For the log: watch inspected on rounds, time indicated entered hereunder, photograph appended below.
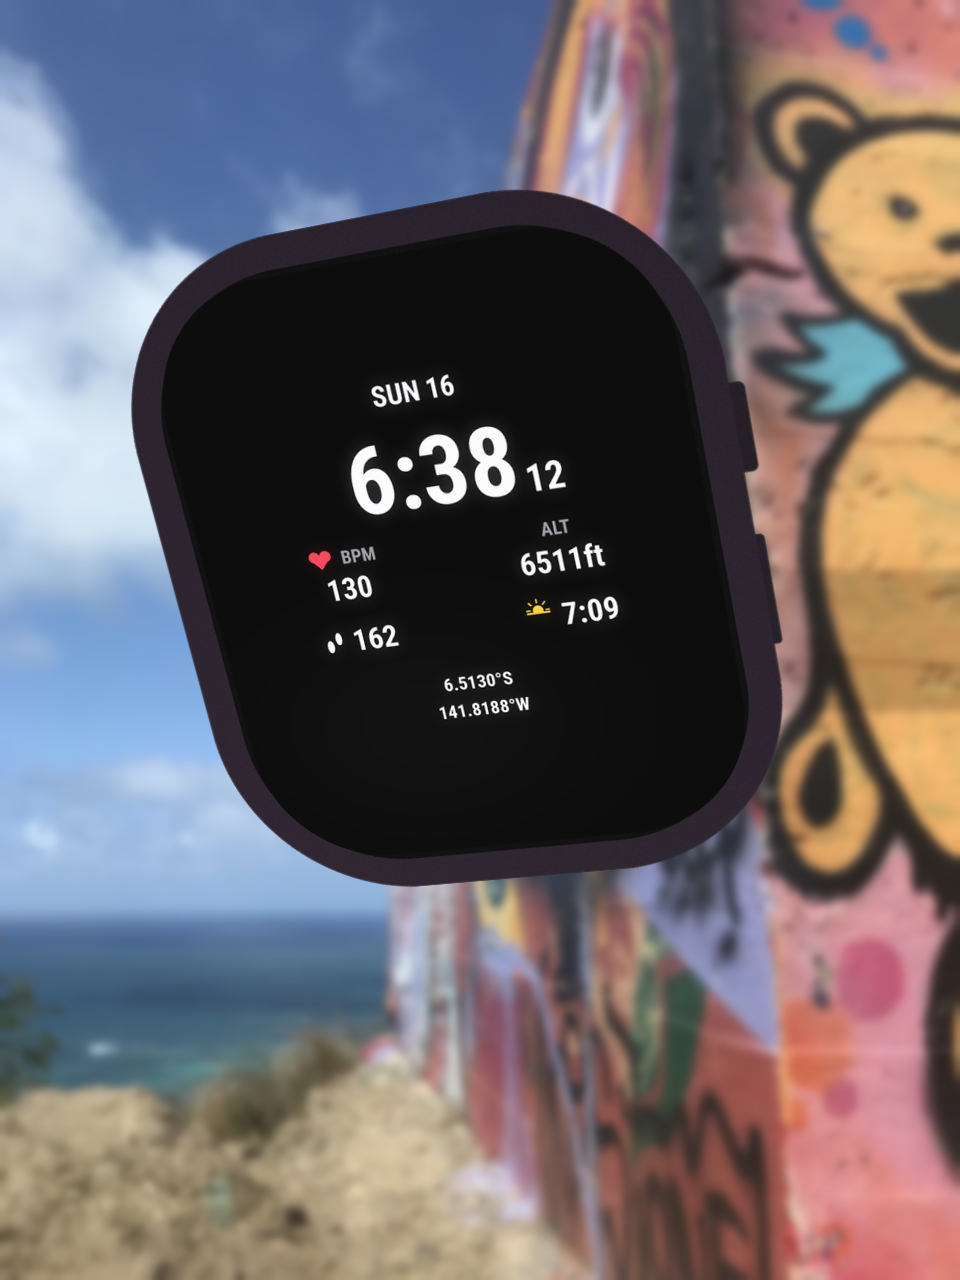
6:38:12
